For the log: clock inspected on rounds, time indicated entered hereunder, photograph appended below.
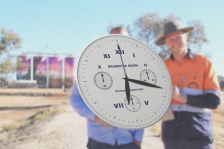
6:18
